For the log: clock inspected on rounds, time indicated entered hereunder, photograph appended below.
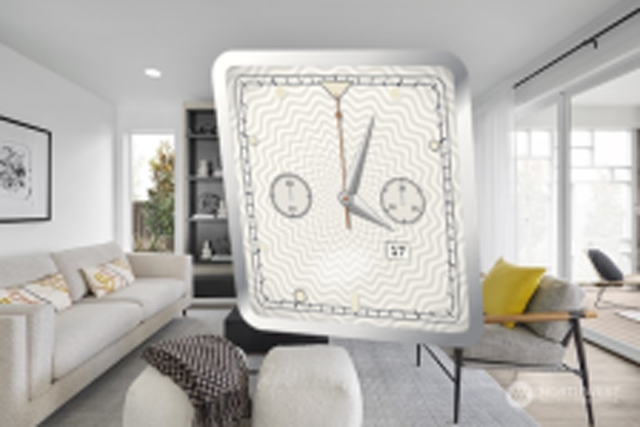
4:04
